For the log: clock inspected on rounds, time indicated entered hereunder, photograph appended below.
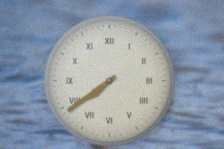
7:39
